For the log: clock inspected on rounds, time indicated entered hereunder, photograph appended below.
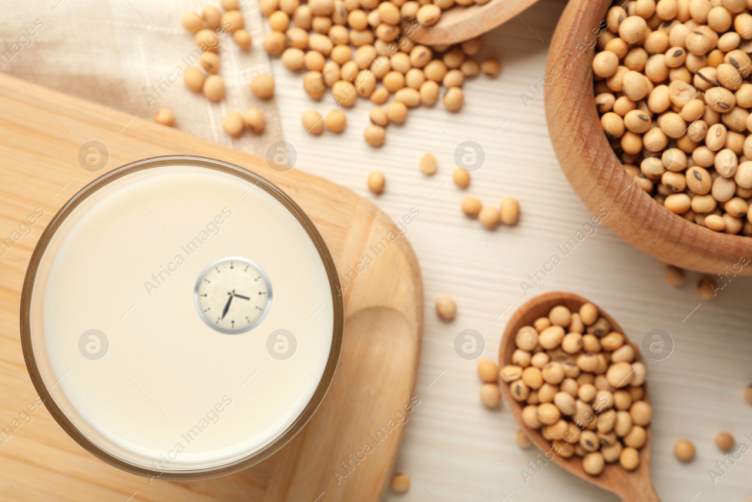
3:34
